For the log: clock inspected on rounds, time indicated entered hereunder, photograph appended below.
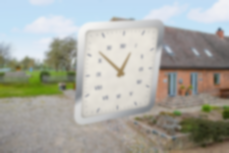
12:52
